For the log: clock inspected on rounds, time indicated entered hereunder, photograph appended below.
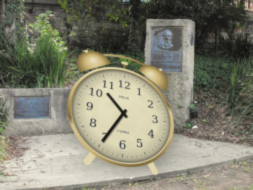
10:35
